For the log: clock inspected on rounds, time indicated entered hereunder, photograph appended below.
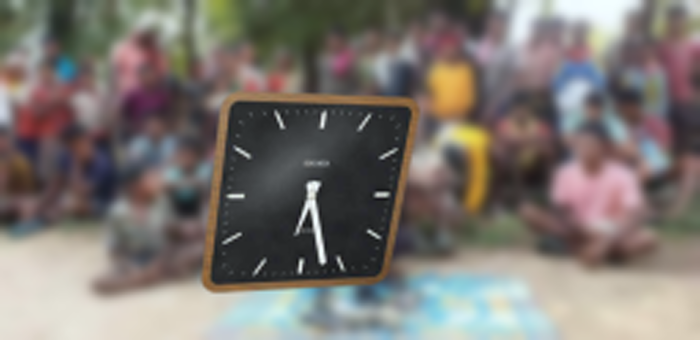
6:27
